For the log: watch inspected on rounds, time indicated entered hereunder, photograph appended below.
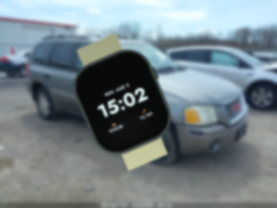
15:02
